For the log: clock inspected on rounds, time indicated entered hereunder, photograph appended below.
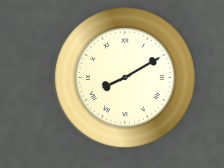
8:10
